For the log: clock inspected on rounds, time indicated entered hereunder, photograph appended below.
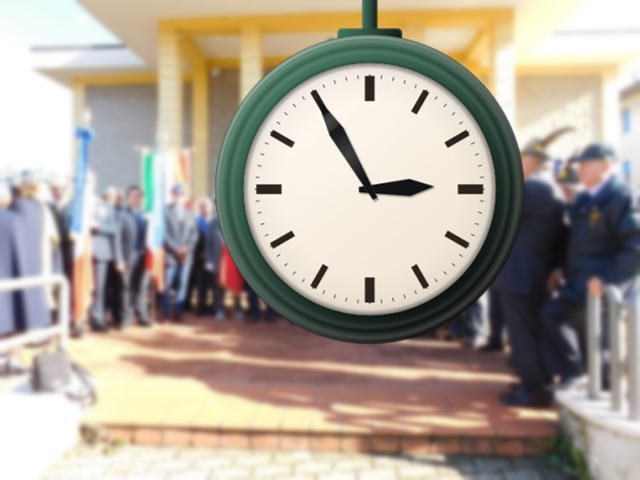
2:55
